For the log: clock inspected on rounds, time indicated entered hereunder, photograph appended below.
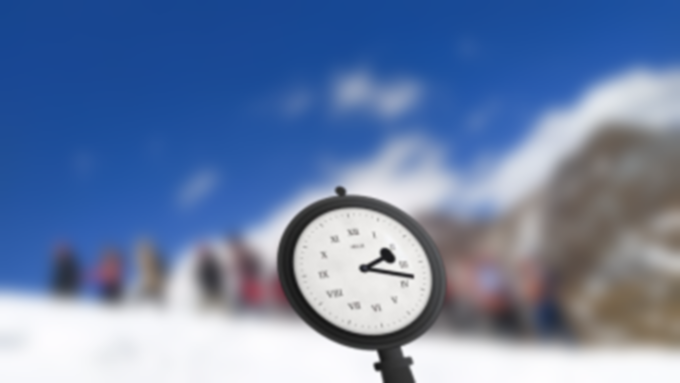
2:18
